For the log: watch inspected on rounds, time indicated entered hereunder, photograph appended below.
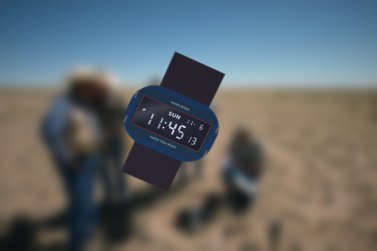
11:45:13
